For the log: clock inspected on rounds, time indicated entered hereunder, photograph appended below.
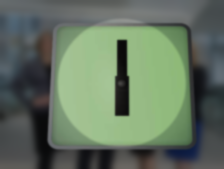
6:00
